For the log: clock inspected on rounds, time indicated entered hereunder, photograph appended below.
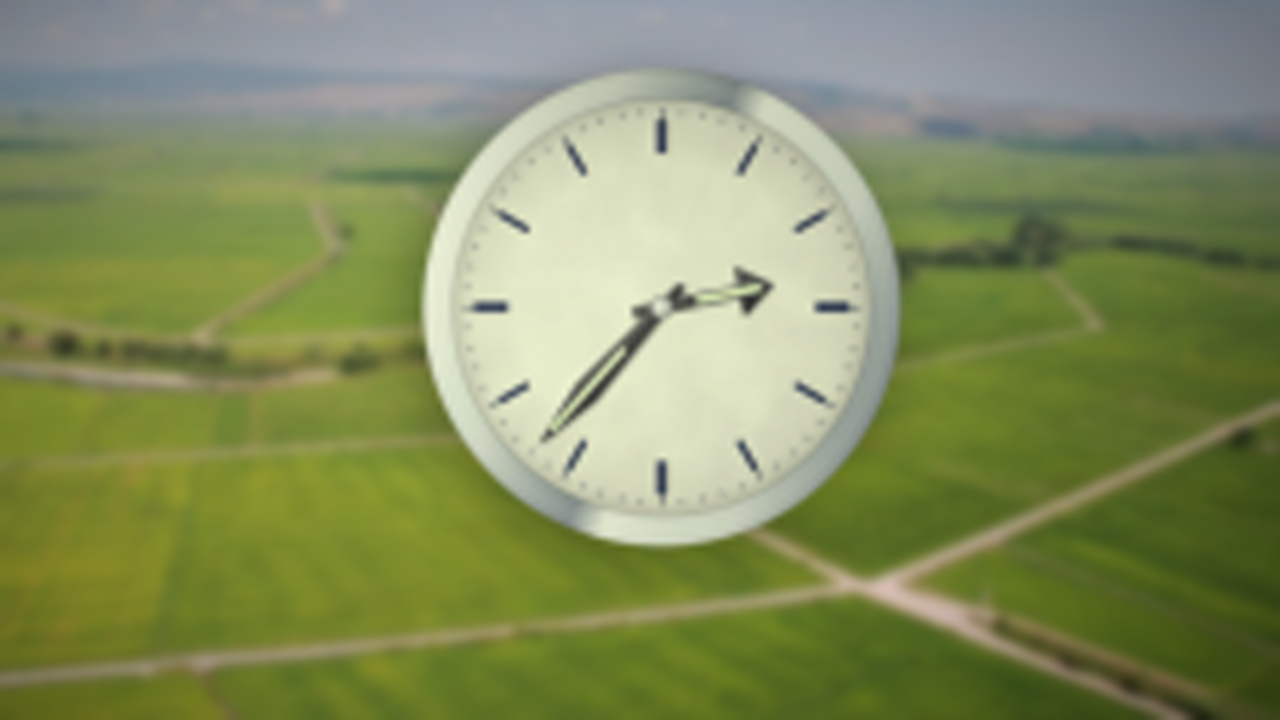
2:37
